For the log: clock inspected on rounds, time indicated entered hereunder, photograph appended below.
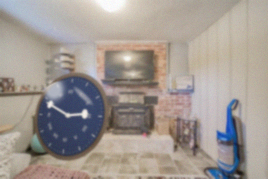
2:49
